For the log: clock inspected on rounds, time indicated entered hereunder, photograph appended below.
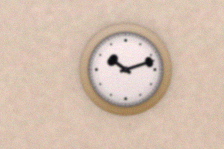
10:12
